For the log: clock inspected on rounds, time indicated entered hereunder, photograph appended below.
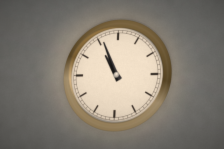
10:56
